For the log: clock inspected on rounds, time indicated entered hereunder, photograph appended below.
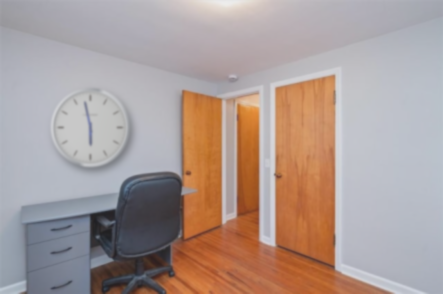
5:58
